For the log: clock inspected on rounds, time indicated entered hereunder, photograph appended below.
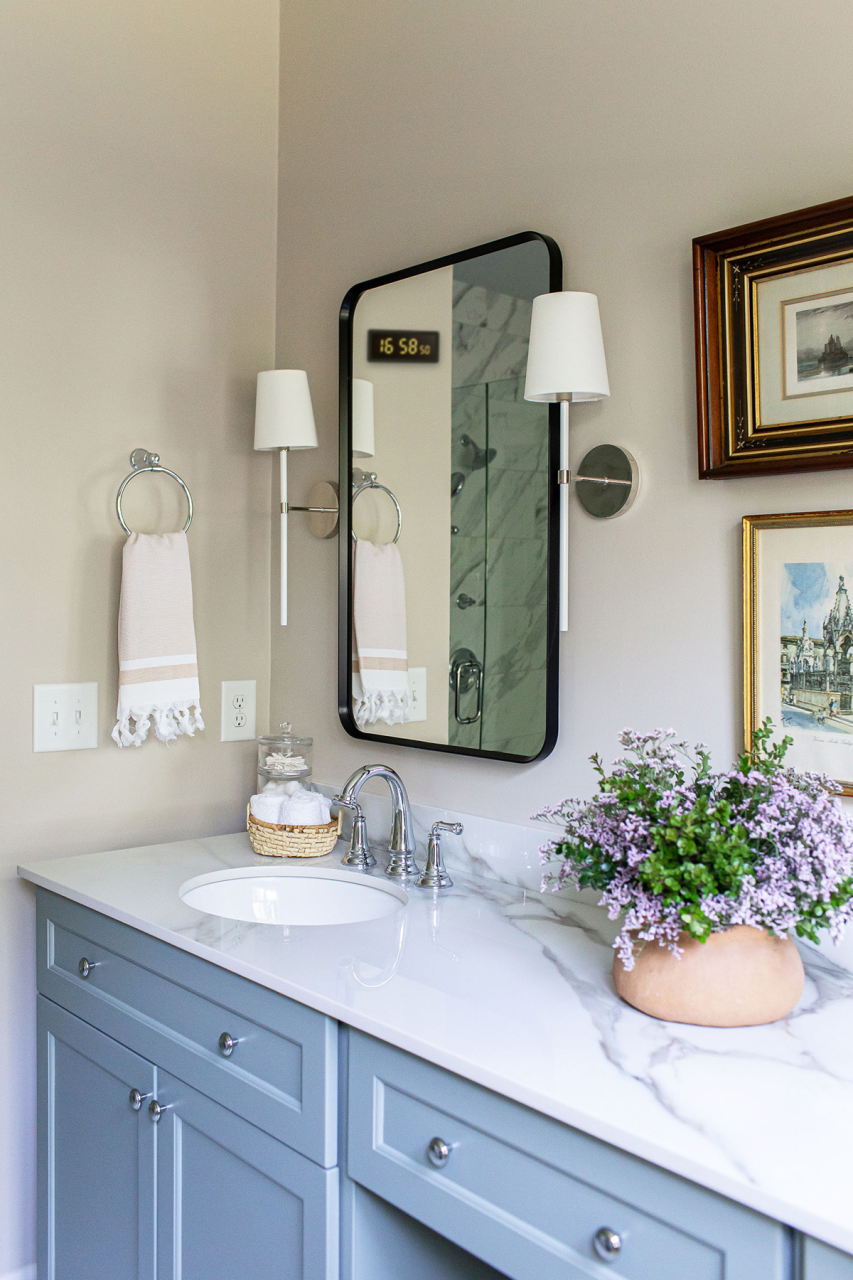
16:58
